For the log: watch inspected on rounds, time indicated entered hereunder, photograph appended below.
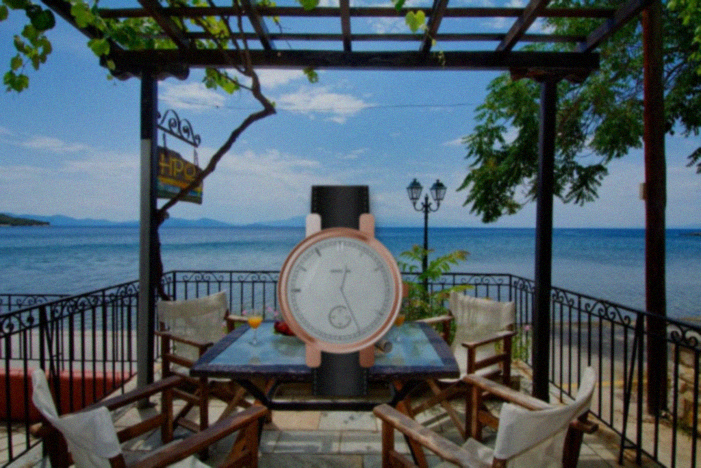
12:26
